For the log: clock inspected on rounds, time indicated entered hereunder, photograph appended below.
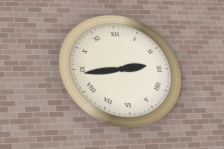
2:44
